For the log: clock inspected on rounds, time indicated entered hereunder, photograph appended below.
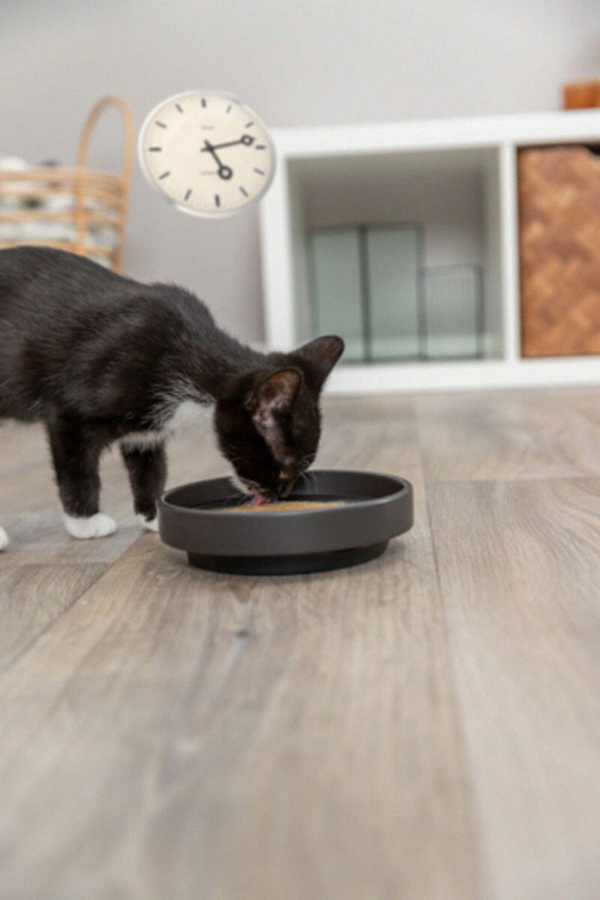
5:13
